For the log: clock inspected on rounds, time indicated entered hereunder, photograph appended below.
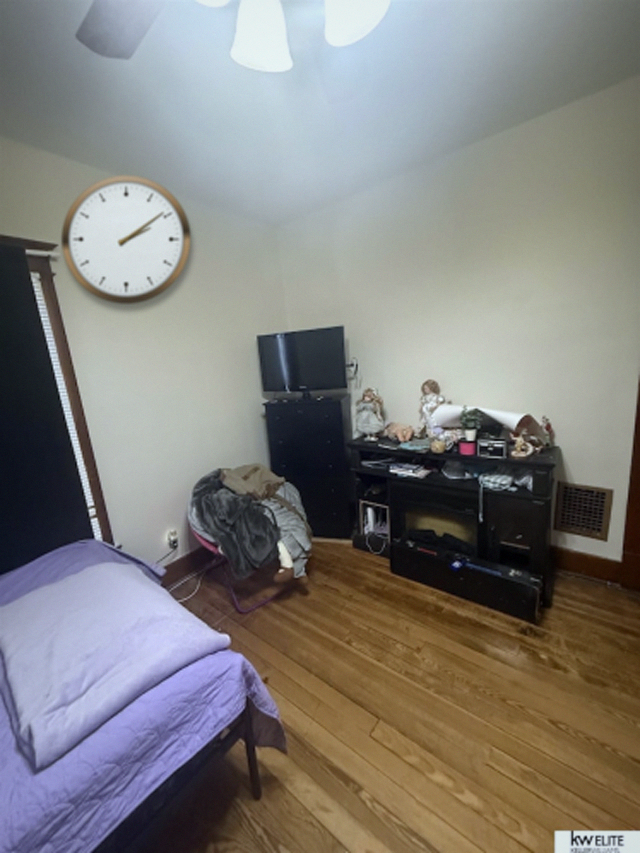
2:09
